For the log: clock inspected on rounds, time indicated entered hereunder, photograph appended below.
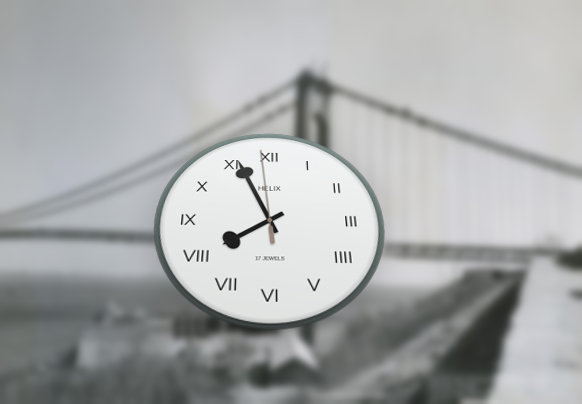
7:55:59
